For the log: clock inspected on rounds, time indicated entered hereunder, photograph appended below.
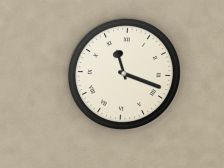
11:18
